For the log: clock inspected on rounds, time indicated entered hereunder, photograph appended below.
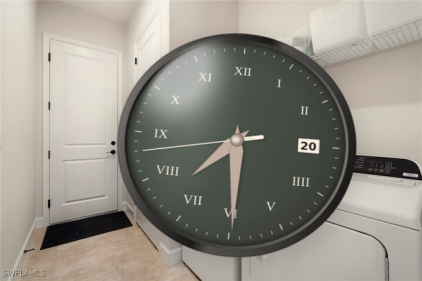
7:29:43
